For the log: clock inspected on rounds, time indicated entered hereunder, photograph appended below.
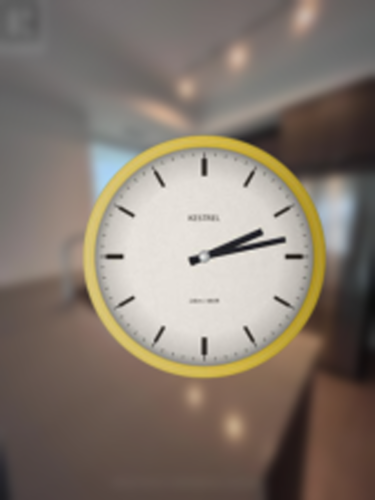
2:13
